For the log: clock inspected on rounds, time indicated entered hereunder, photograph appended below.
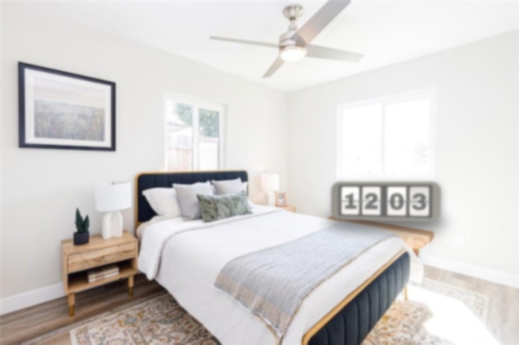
12:03
